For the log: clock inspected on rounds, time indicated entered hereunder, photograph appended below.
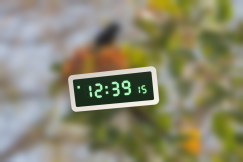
12:39:15
